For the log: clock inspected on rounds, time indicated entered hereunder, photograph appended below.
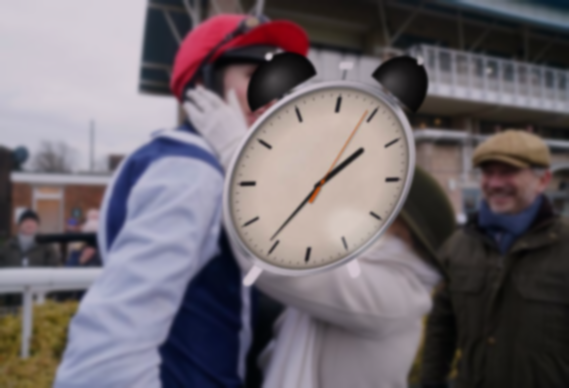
1:36:04
